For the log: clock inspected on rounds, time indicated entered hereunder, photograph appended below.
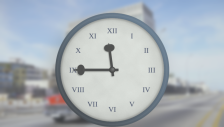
11:45
